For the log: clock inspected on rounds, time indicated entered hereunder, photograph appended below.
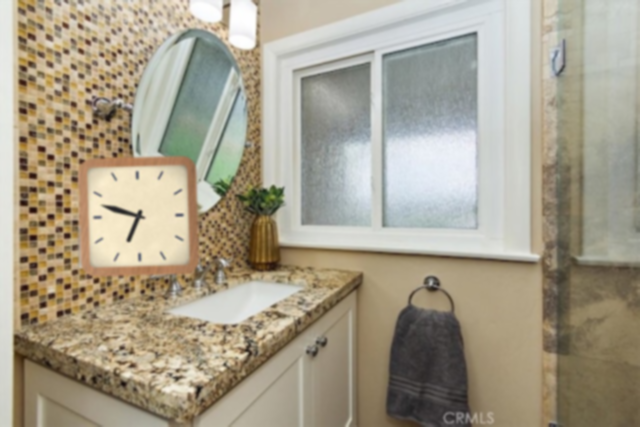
6:48
